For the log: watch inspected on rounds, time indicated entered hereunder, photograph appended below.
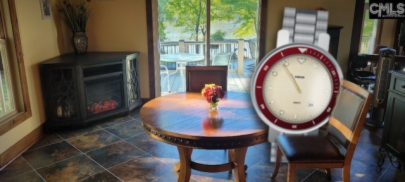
10:54
